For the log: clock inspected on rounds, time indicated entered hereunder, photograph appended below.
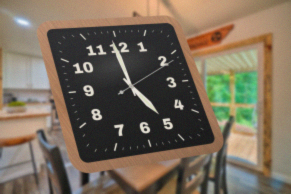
4:59:11
